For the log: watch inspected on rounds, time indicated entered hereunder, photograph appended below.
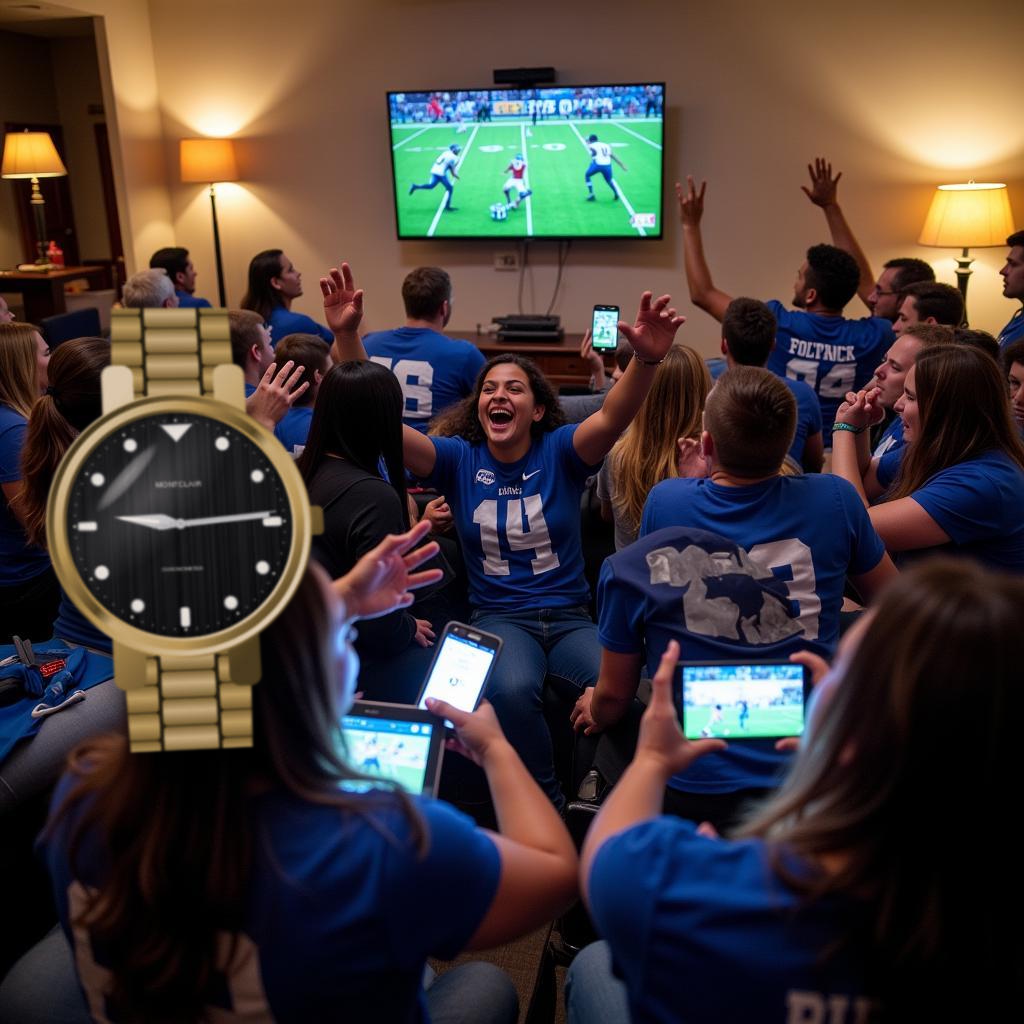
9:14:14
